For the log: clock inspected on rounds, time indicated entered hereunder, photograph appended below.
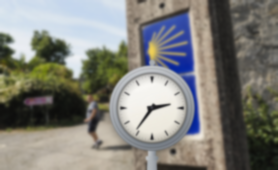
2:36
